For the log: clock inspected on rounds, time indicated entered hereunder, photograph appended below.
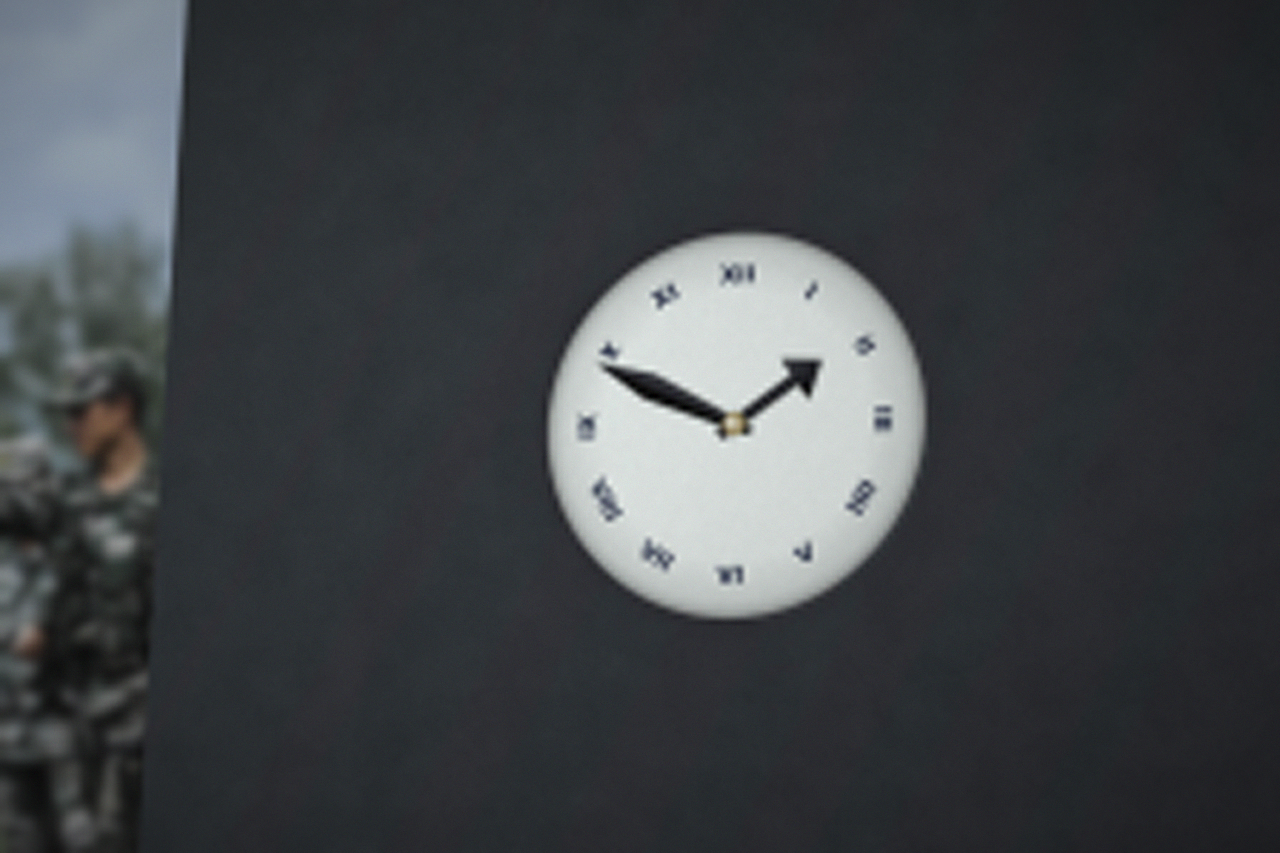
1:49
